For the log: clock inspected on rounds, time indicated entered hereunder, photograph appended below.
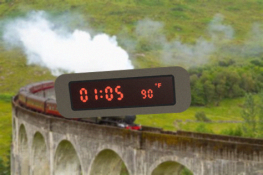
1:05
